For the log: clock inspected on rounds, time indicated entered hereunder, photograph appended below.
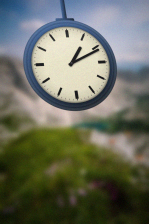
1:11
